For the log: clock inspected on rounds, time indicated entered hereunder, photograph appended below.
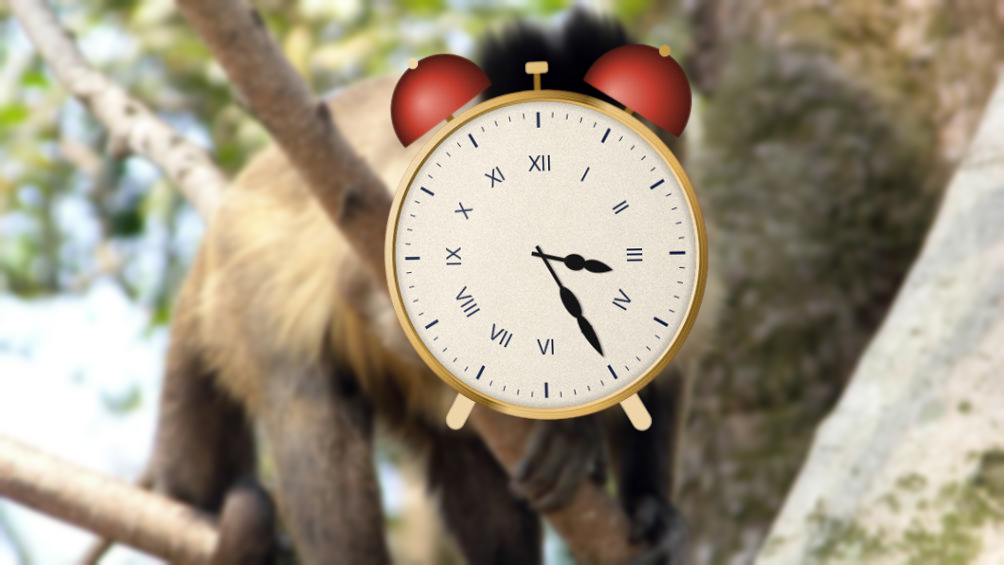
3:25
